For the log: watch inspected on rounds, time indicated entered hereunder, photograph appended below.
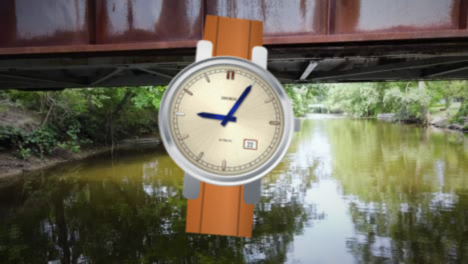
9:05
